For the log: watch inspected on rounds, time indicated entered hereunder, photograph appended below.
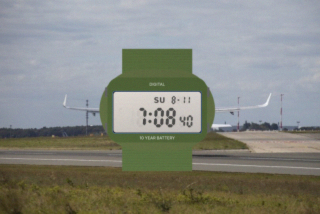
7:08:40
